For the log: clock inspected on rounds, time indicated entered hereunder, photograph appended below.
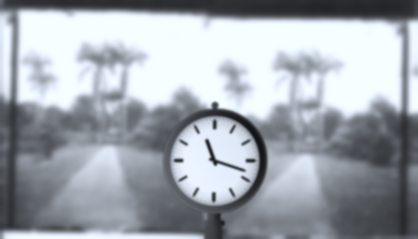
11:18
